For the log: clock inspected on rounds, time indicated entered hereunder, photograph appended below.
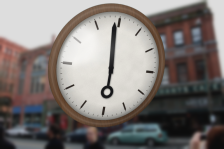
5:59
